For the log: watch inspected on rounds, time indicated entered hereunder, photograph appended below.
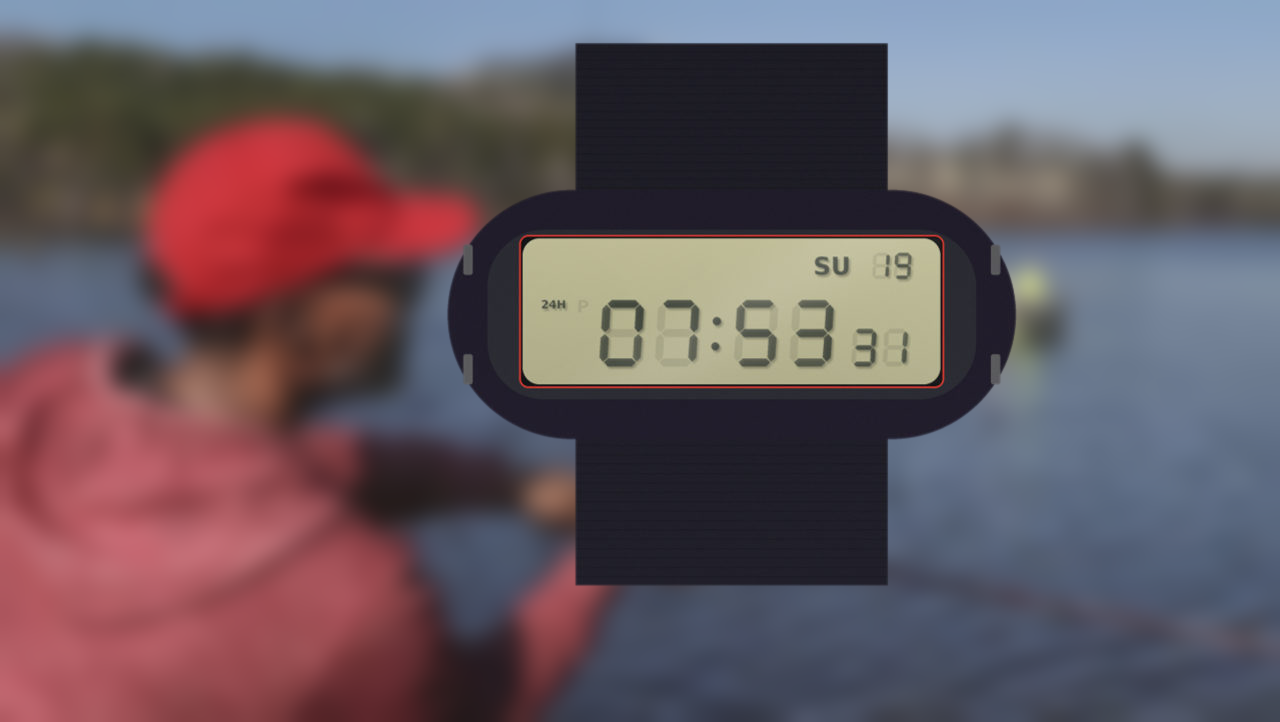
7:53:31
